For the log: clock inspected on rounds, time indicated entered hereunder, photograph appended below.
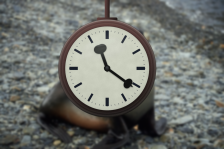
11:21
